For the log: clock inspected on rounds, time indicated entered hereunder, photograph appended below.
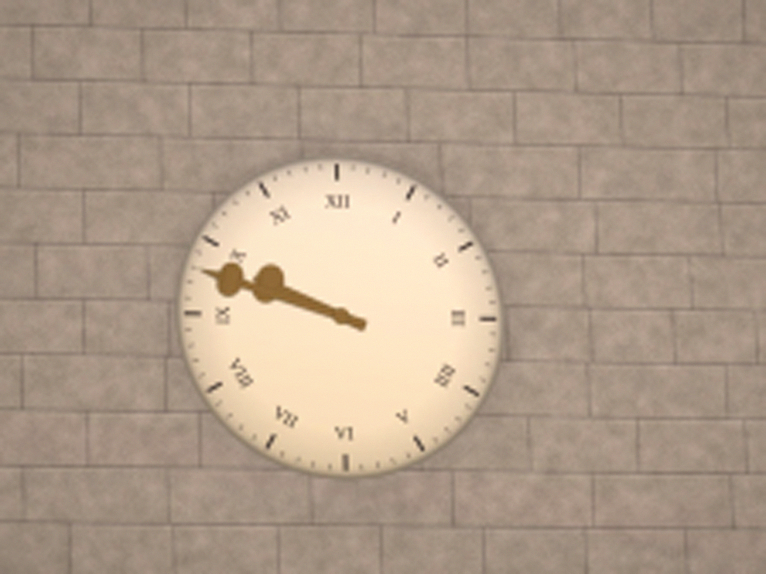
9:48
